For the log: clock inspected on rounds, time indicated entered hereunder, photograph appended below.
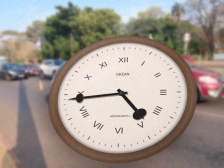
4:44
